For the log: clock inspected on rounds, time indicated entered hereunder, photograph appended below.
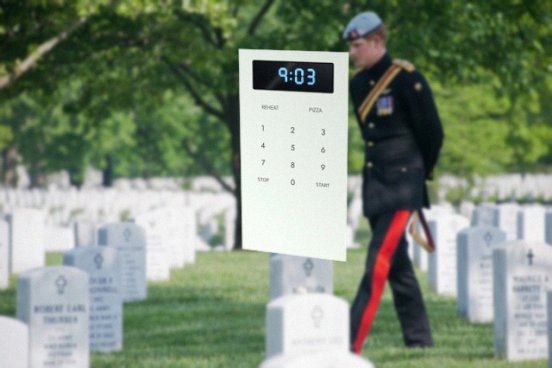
9:03
